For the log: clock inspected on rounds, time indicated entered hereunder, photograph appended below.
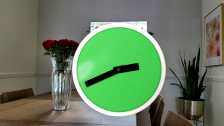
2:41
